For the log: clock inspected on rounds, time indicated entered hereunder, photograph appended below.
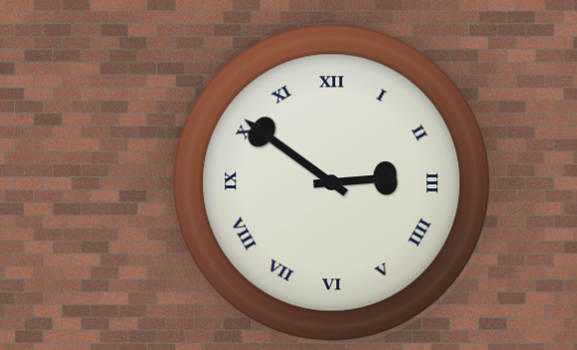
2:51
